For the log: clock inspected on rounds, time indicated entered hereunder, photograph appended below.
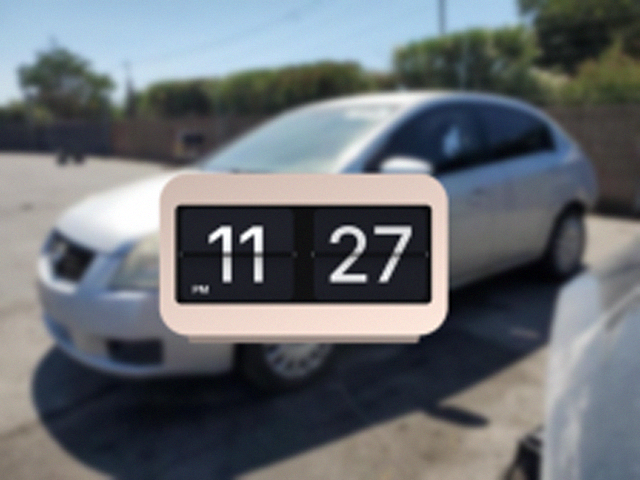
11:27
